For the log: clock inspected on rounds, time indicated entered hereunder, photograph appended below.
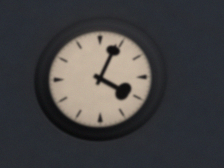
4:04
